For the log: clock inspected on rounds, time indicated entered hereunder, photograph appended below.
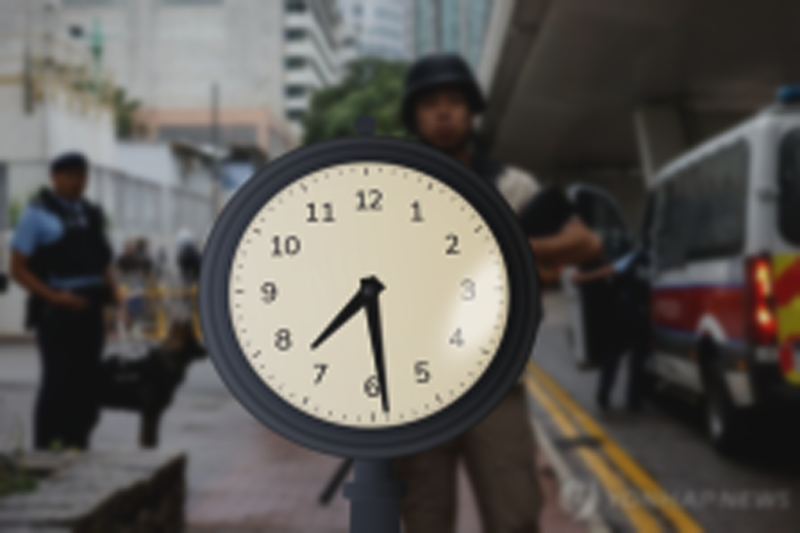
7:29
